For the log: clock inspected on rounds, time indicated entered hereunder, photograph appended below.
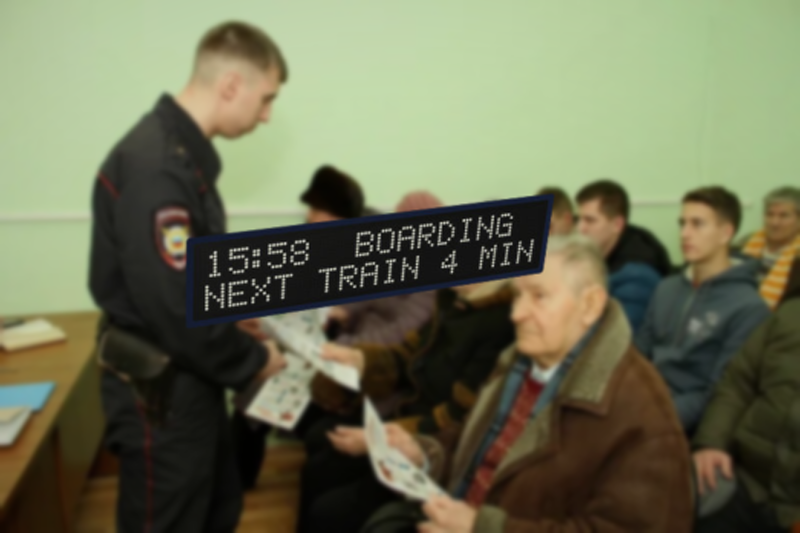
15:58
